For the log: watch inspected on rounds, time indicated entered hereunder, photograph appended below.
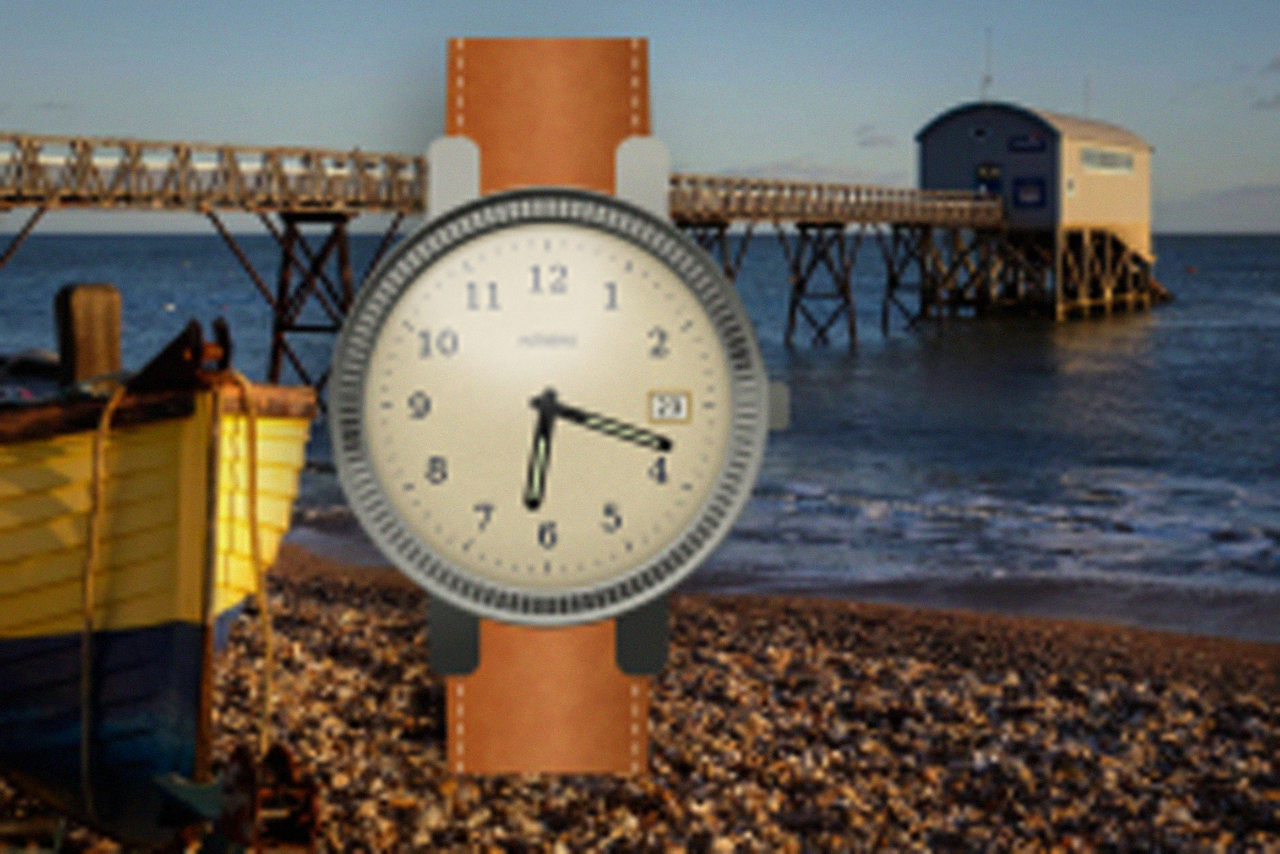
6:18
